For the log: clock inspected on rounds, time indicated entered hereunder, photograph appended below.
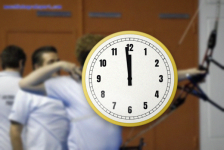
11:59
